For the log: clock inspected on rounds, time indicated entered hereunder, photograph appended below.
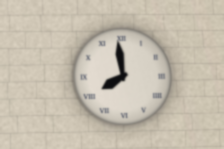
7:59
